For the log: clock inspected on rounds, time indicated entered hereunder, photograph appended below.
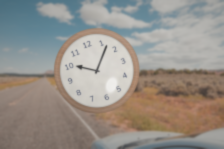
10:07
